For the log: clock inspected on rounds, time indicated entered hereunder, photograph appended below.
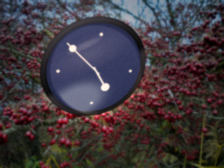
4:52
